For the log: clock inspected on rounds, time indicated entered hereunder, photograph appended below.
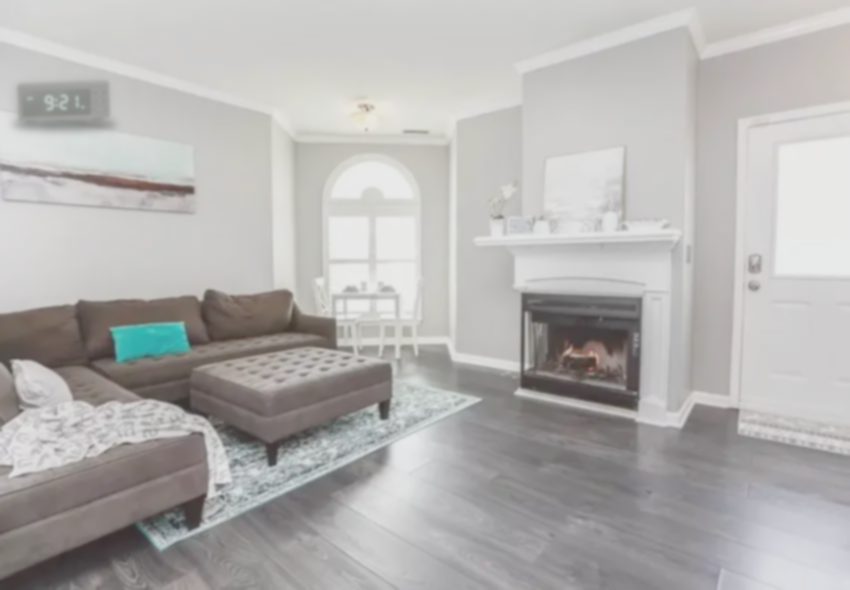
9:21
